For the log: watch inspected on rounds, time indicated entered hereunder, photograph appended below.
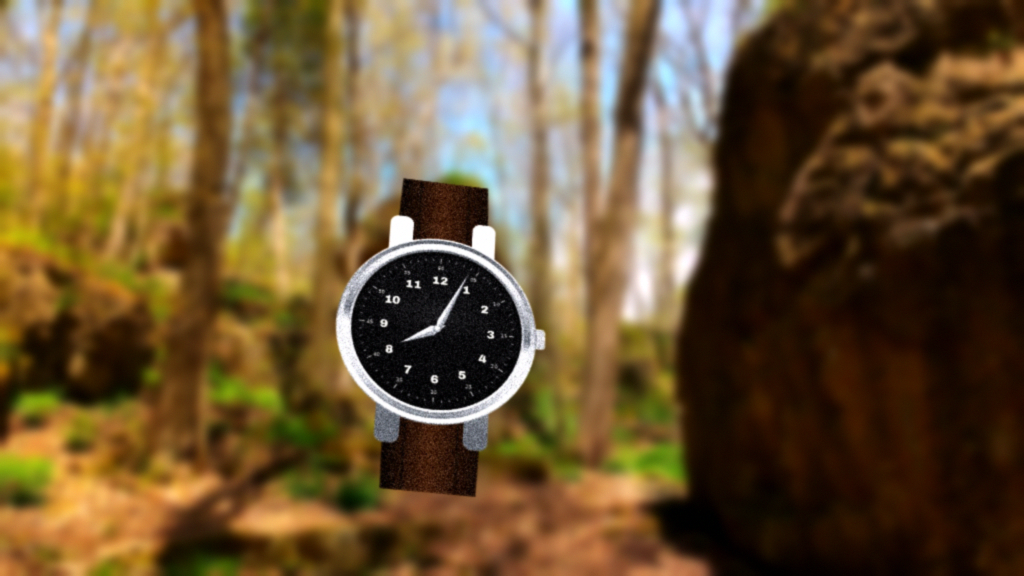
8:04
